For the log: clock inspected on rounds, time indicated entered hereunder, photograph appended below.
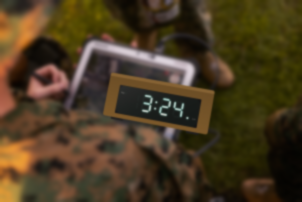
3:24
